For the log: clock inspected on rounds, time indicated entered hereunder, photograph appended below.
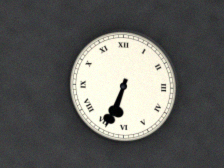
6:34
